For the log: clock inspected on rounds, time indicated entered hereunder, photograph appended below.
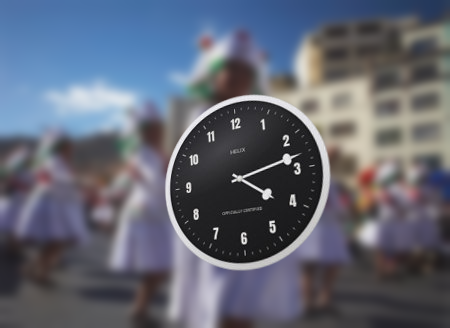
4:13
